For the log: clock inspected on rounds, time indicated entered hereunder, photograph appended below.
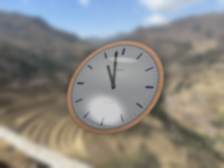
10:58
